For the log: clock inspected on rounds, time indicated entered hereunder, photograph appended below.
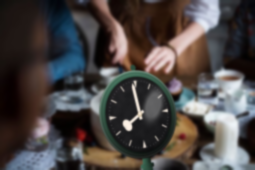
7:59
